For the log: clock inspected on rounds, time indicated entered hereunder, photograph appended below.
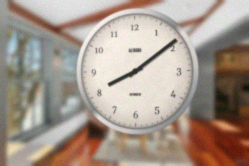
8:09
